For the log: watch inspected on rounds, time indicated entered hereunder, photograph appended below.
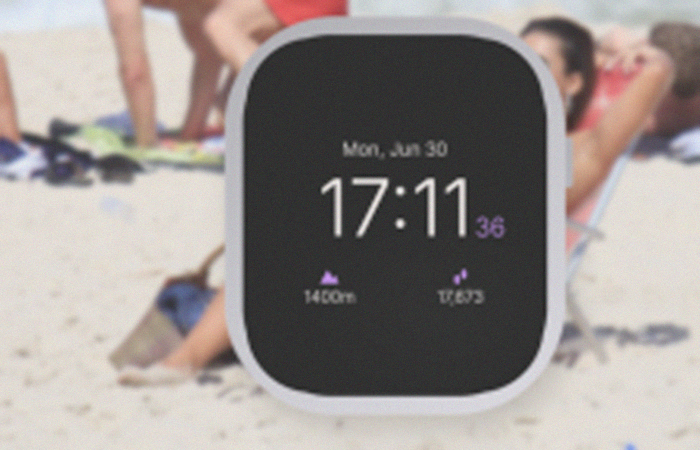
17:11:36
